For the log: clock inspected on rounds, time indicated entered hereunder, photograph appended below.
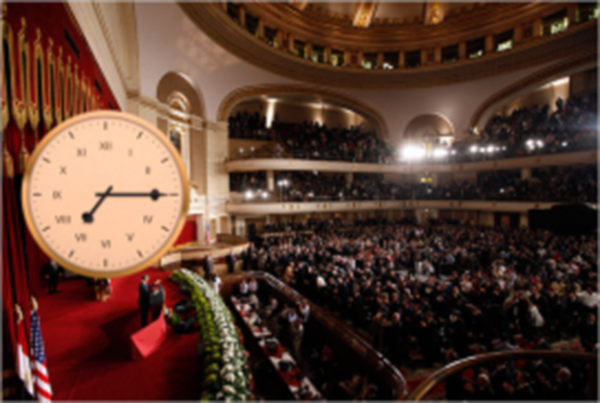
7:15
